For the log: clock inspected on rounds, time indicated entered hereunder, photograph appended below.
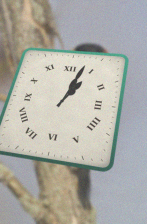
1:03
